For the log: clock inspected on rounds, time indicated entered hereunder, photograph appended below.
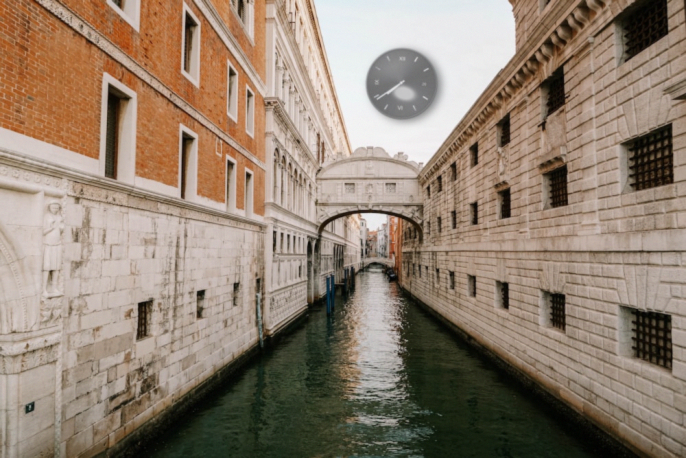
7:39
